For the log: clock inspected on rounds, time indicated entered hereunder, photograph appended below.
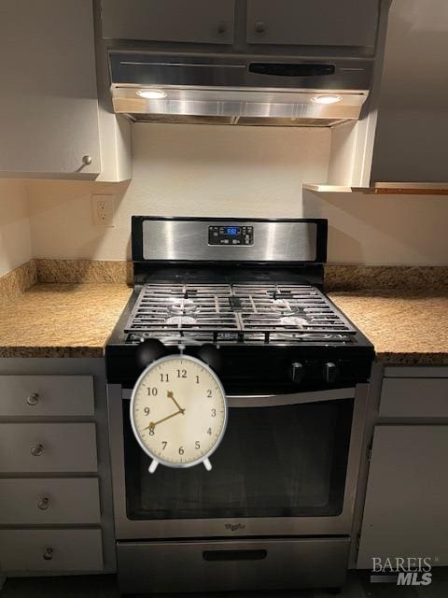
10:41
